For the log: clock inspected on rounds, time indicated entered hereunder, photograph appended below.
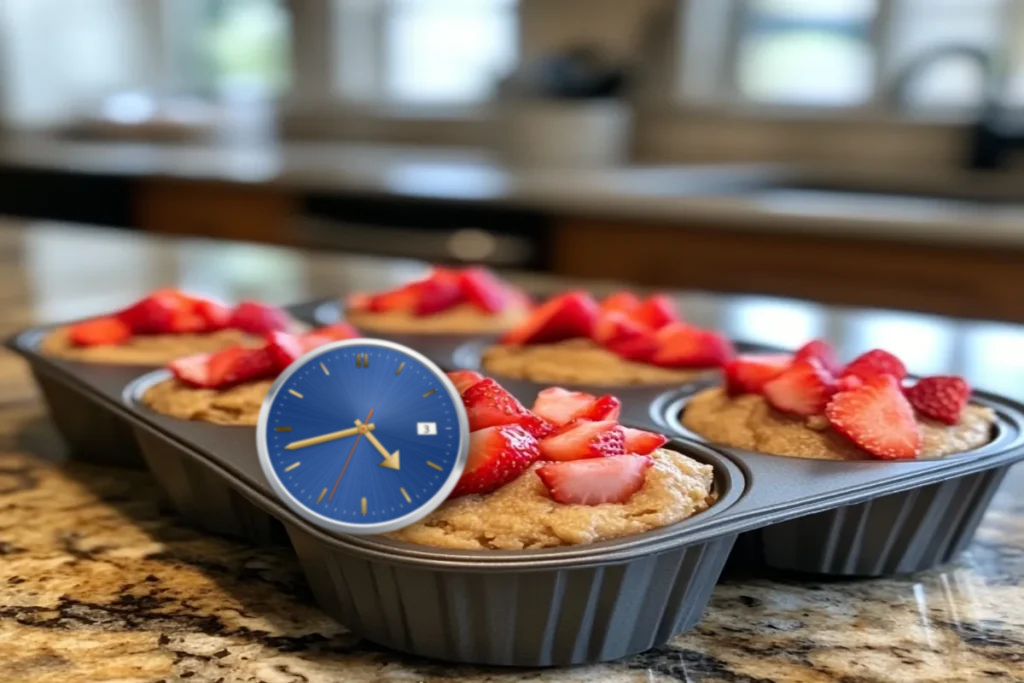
4:42:34
